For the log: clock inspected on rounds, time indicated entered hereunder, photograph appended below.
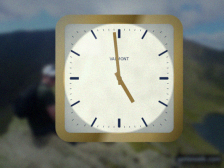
4:59
